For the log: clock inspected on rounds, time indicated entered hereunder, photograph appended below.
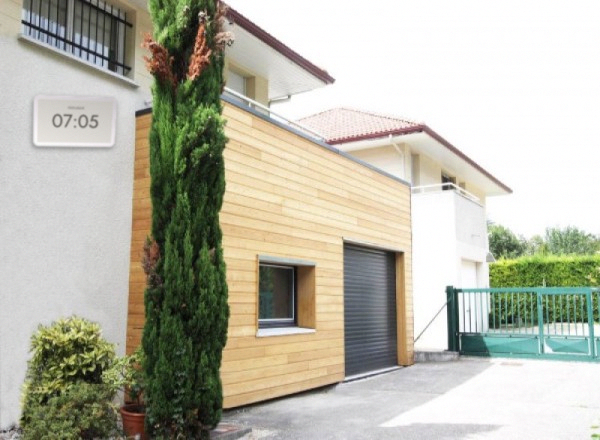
7:05
